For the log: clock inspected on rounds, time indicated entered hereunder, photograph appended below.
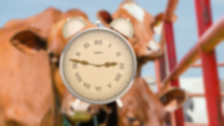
2:47
